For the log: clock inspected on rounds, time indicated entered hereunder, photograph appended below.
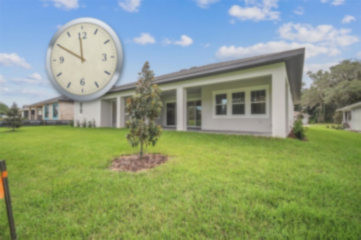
11:50
